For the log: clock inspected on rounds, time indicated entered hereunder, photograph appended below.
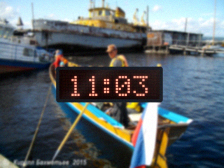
11:03
